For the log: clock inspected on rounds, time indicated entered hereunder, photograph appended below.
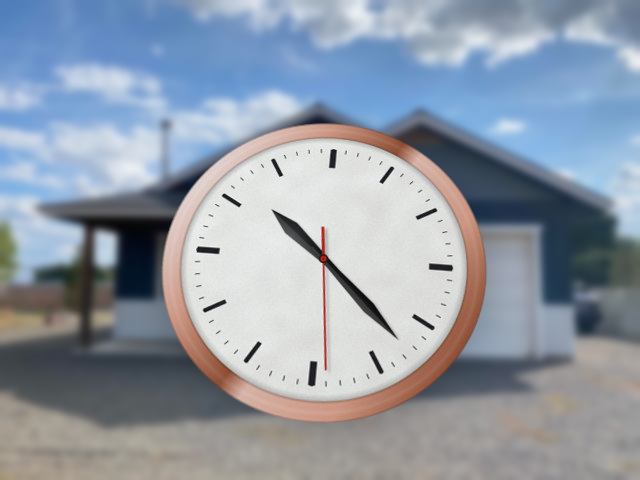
10:22:29
